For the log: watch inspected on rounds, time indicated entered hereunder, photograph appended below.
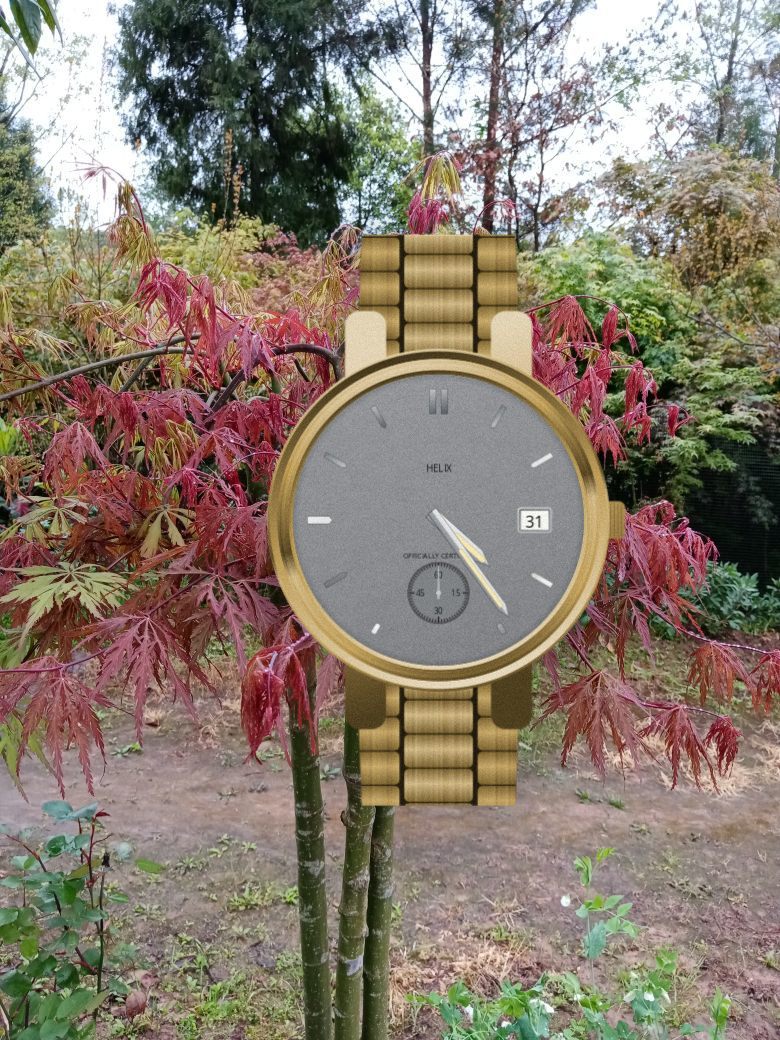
4:24
